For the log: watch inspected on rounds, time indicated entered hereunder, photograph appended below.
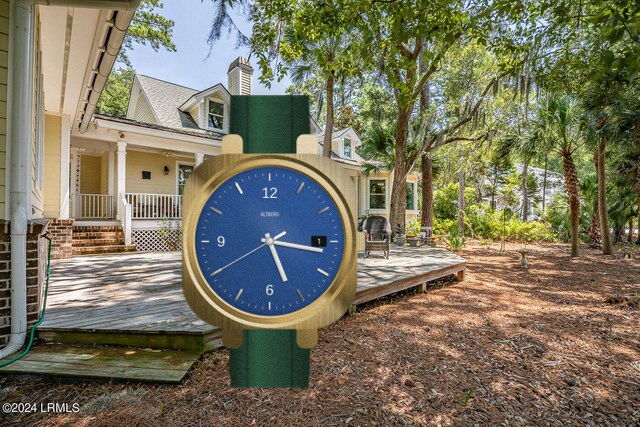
5:16:40
